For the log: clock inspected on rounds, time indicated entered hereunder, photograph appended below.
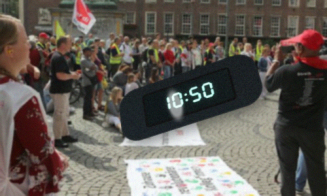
10:50
